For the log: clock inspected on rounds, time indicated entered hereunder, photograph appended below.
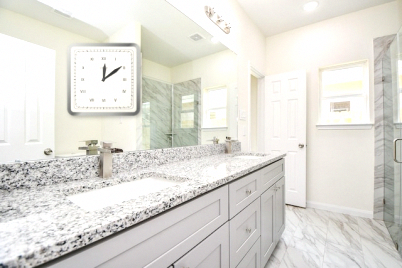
12:09
